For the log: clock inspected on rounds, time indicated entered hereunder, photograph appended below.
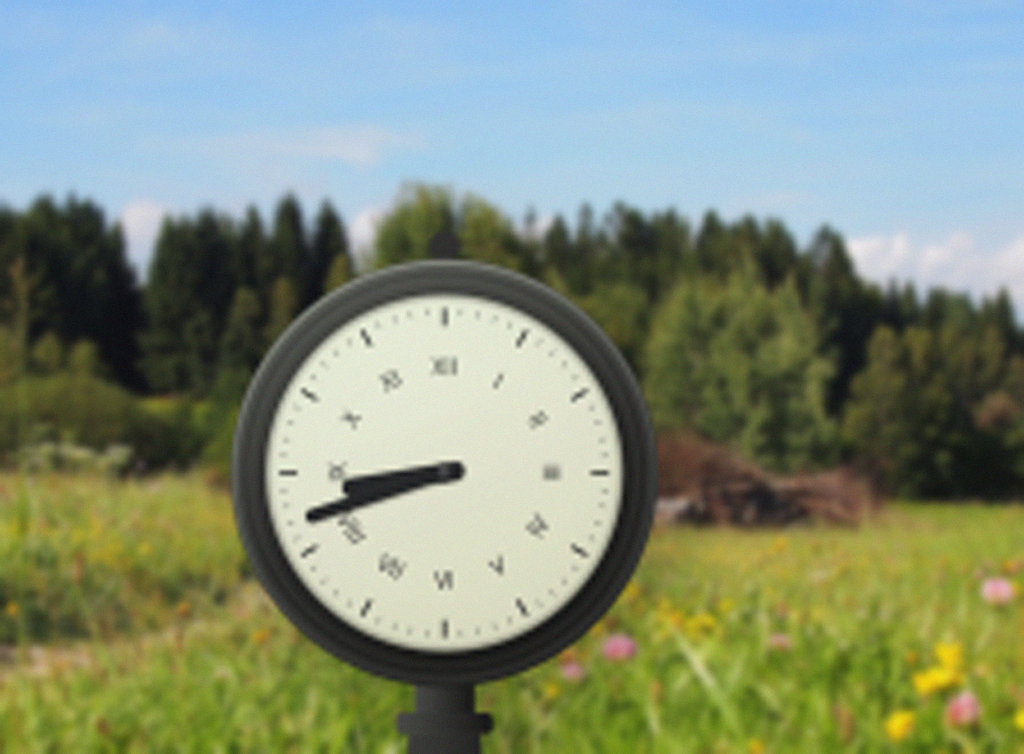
8:42
